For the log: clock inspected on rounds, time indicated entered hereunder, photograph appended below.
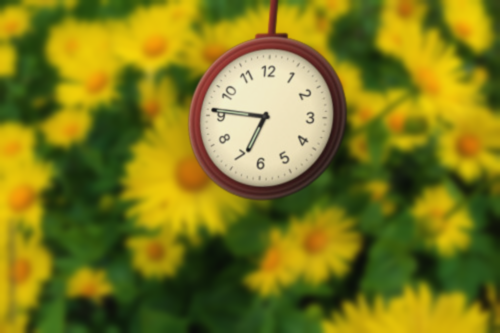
6:46
